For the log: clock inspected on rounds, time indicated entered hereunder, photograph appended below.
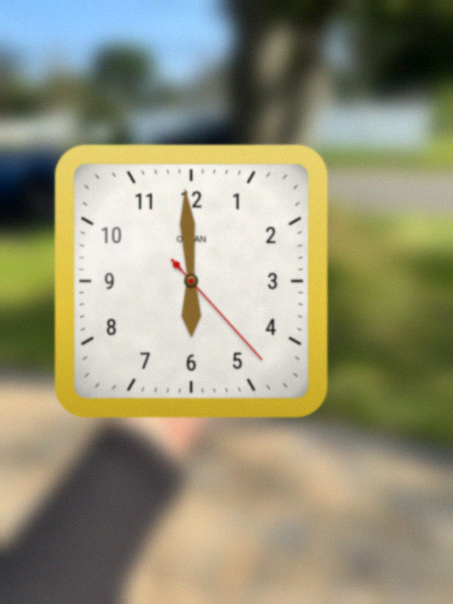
5:59:23
